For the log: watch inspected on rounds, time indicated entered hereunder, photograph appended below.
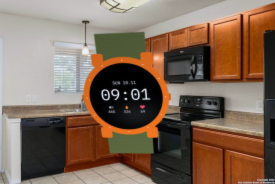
9:01
